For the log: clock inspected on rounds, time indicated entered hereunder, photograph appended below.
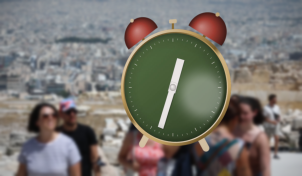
12:33
